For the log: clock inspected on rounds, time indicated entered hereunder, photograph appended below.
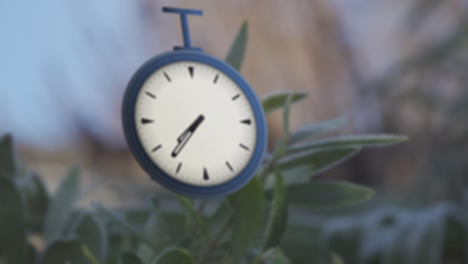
7:37
